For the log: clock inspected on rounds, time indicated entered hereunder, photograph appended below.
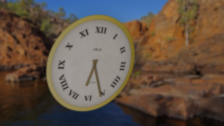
6:26
